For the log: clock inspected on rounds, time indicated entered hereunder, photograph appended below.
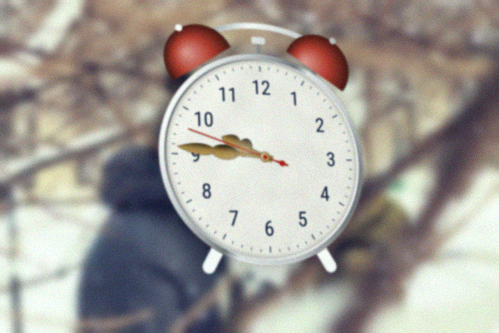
9:45:48
